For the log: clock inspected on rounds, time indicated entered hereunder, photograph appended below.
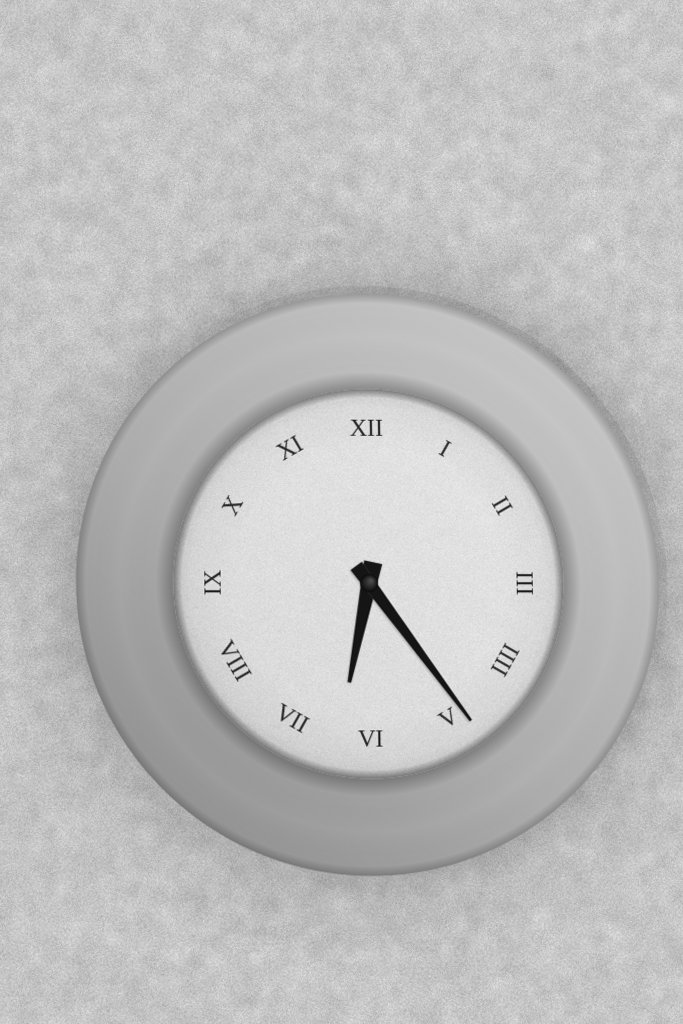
6:24
